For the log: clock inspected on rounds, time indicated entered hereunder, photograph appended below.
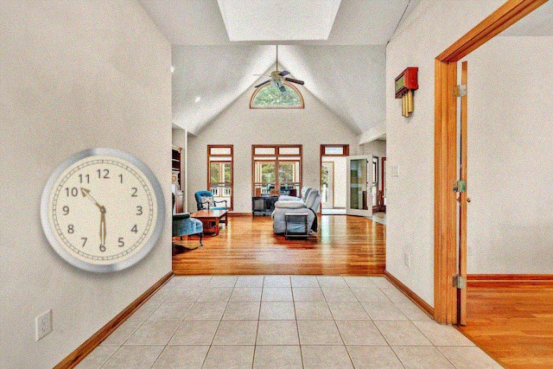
10:30
